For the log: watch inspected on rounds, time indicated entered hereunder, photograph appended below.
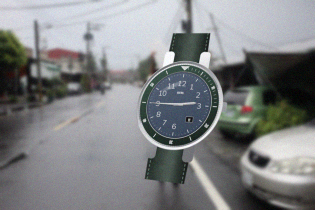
2:45
